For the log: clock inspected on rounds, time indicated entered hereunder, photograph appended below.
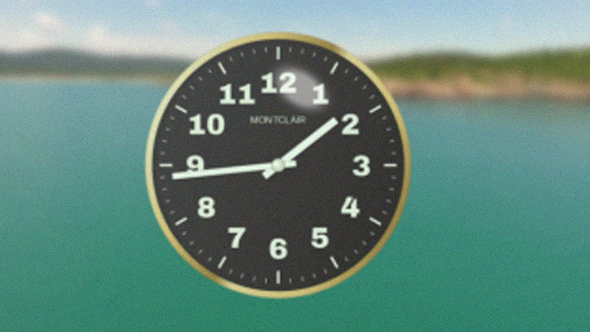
1:44
